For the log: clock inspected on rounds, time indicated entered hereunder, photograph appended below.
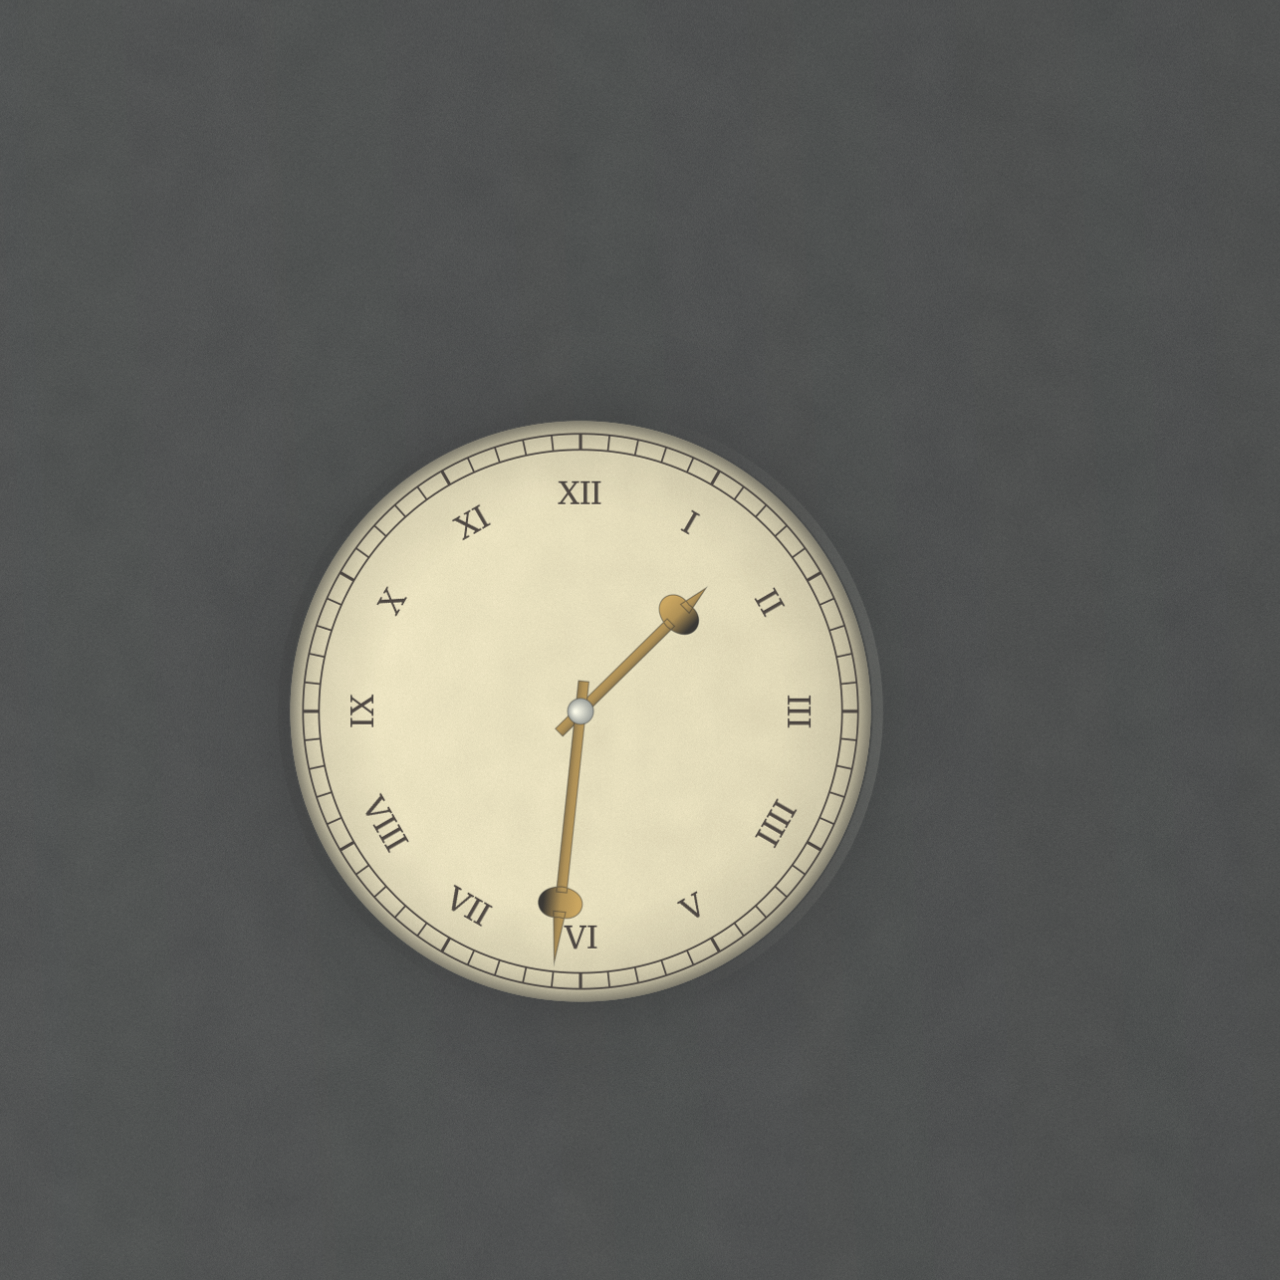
1:31
